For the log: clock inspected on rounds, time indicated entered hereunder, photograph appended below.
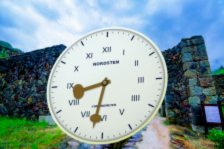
8:32
